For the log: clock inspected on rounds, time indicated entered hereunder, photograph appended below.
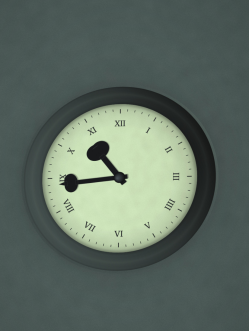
10:44
